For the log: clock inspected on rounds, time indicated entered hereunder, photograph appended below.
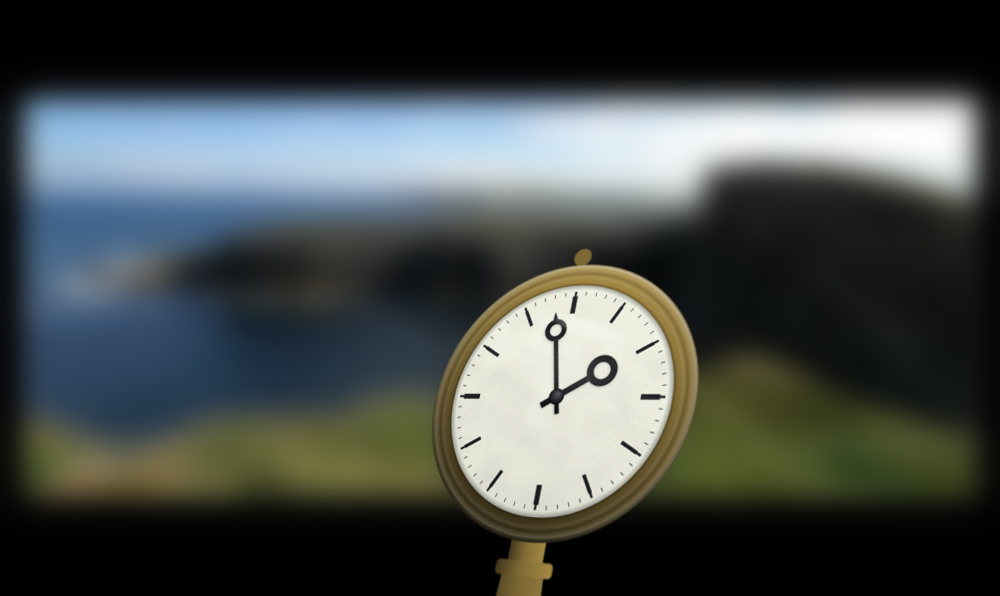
1:58
